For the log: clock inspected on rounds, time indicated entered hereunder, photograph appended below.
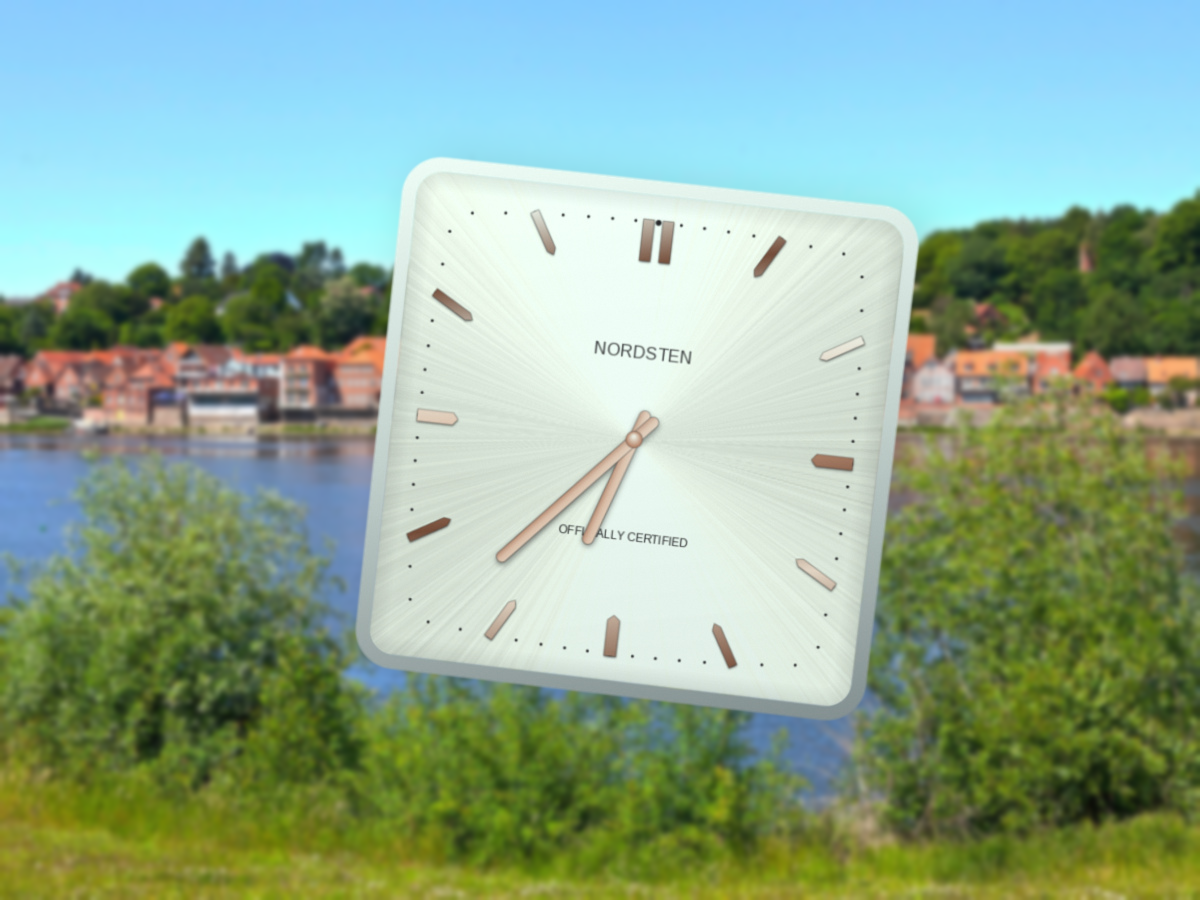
6:37
